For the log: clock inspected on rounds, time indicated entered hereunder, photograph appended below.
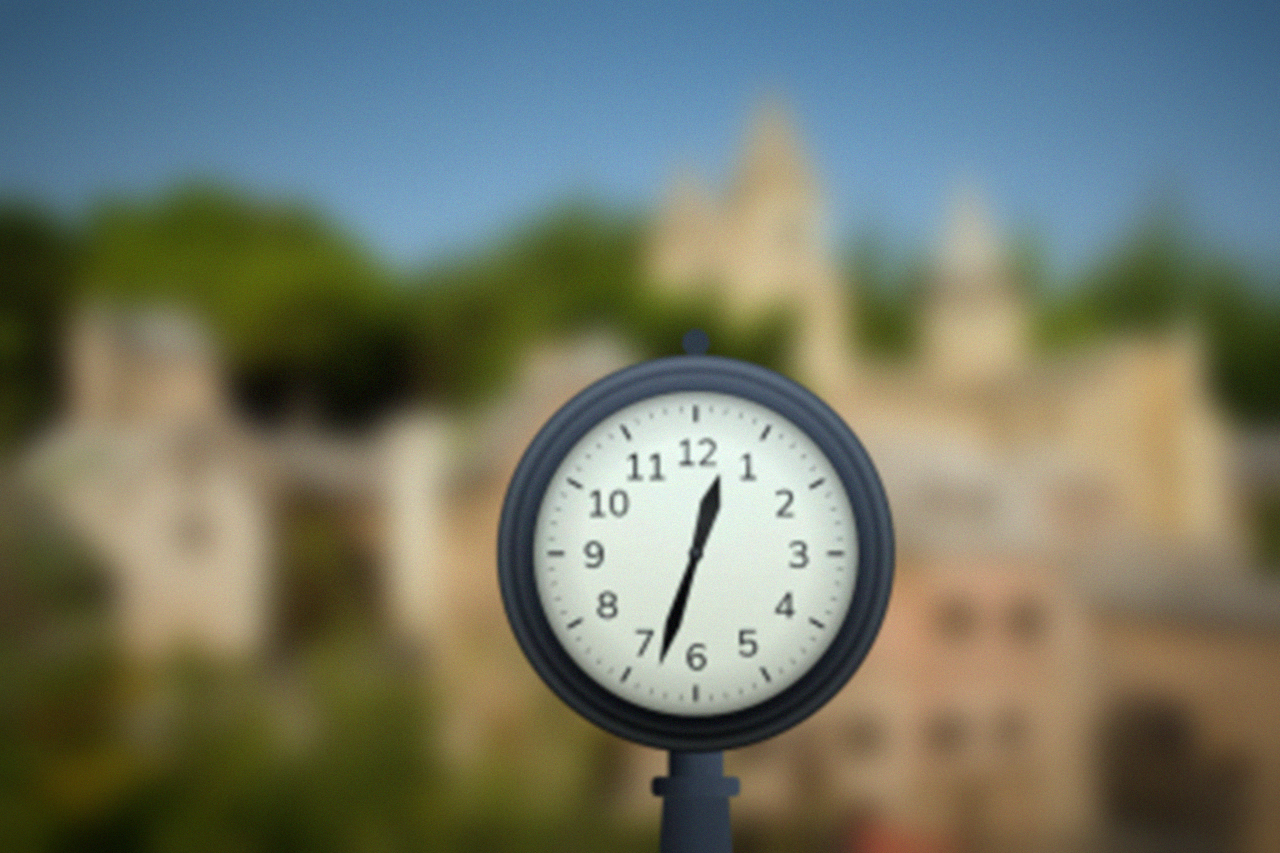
12:33
